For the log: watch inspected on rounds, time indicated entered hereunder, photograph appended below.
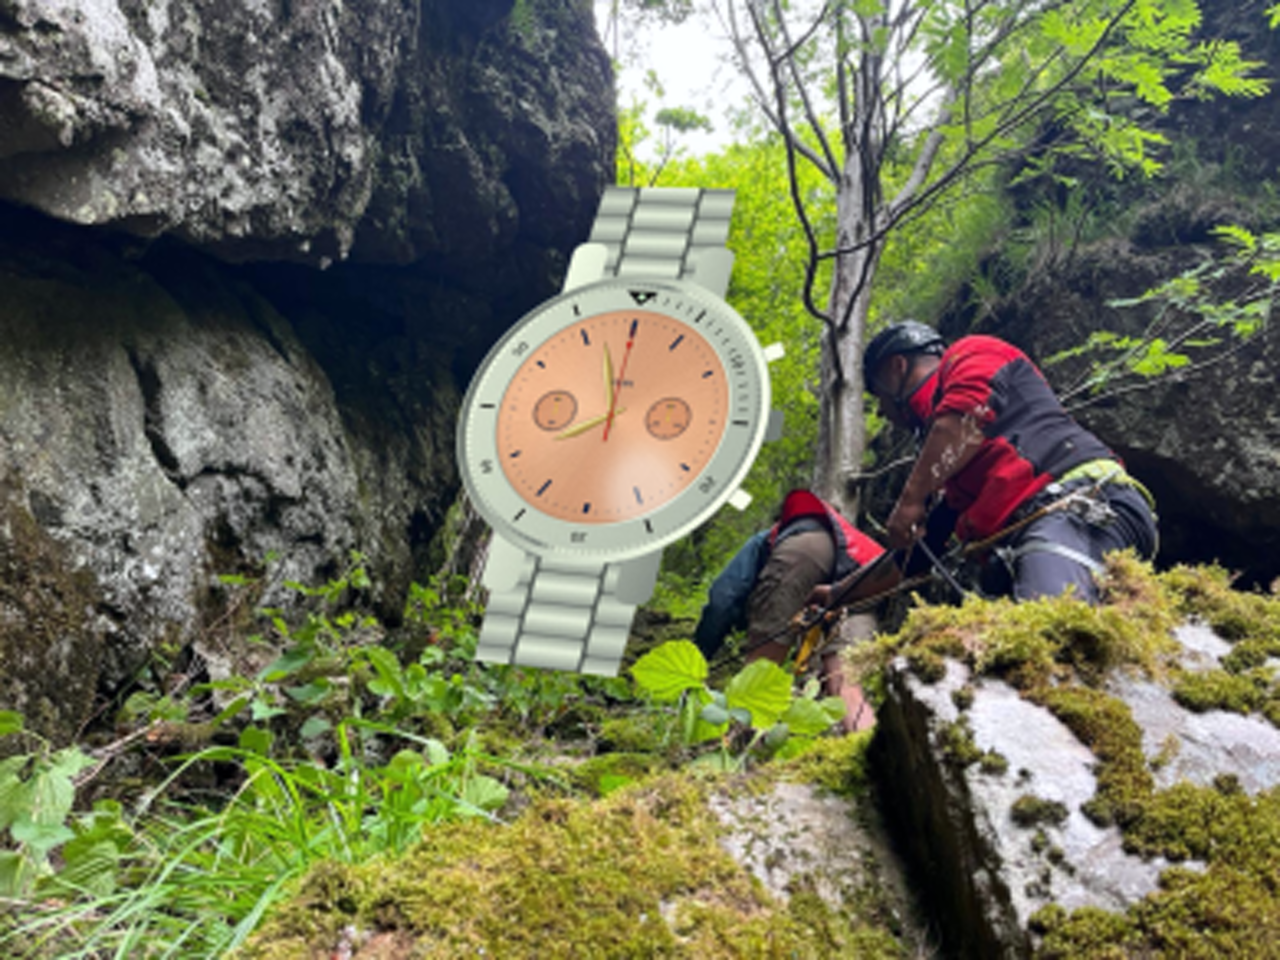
7:57
